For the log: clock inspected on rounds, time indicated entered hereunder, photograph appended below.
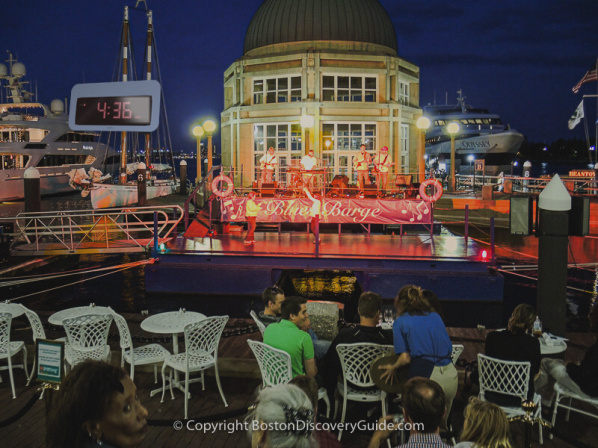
4:36
